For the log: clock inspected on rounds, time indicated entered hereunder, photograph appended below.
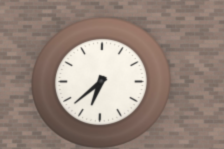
6:38
